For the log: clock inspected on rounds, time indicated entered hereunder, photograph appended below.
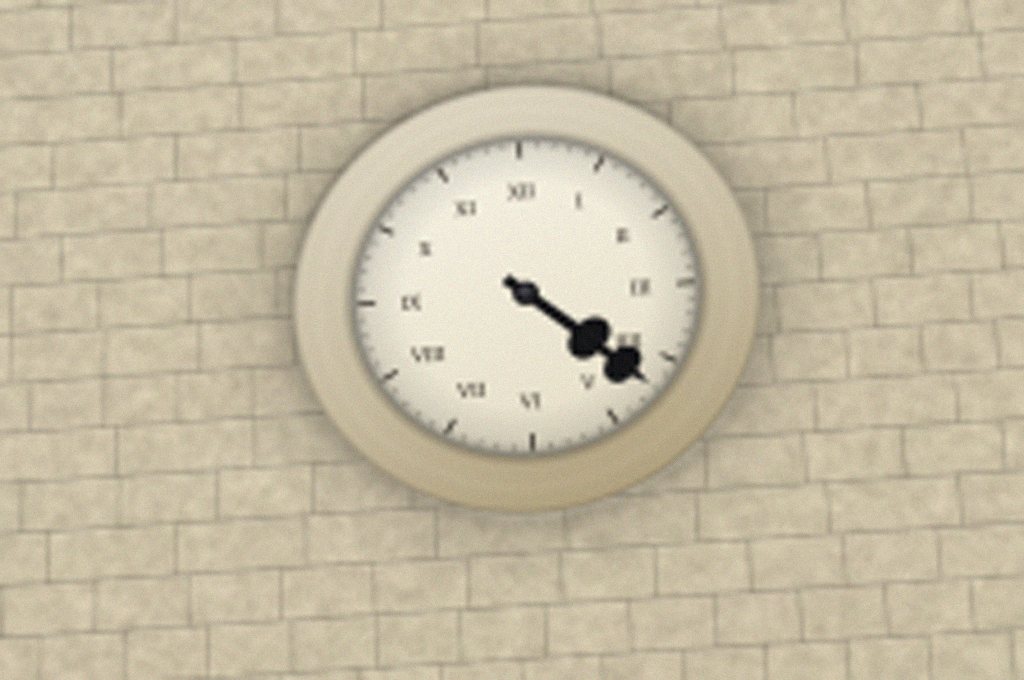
4:22
